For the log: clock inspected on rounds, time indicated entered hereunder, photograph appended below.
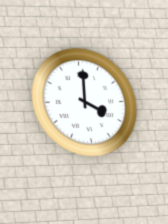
4:01
